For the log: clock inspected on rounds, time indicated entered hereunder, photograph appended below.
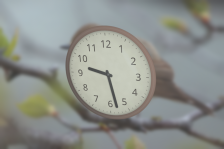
9:28
